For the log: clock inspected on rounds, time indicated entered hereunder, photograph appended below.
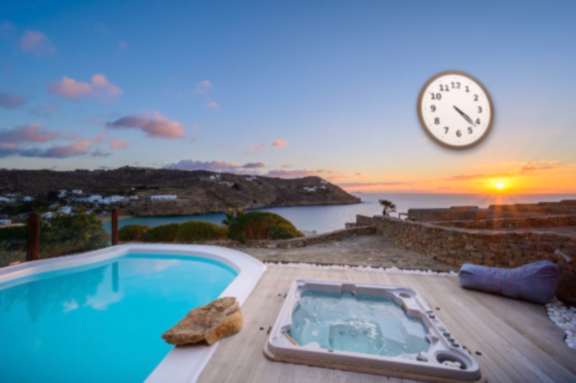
4:22
